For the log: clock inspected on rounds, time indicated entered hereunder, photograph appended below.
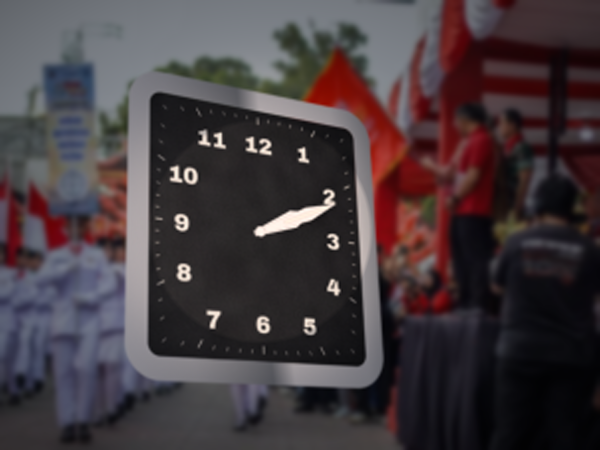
2:11
